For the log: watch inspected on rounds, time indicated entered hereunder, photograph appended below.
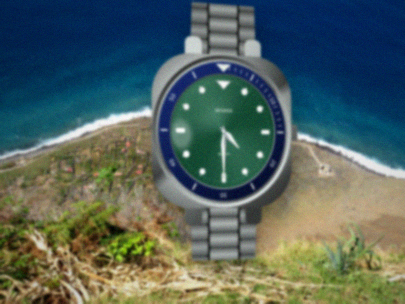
4:30
